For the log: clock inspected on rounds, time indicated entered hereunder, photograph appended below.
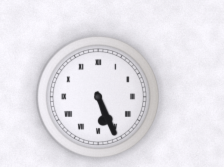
5:26
